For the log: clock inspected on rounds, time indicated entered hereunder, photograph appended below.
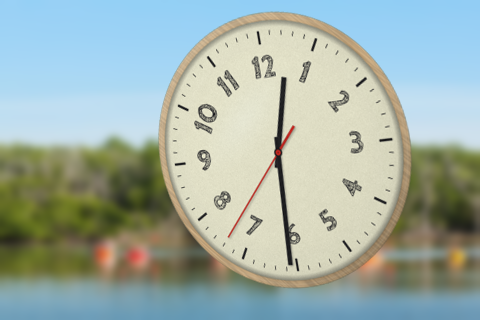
12:30:37
